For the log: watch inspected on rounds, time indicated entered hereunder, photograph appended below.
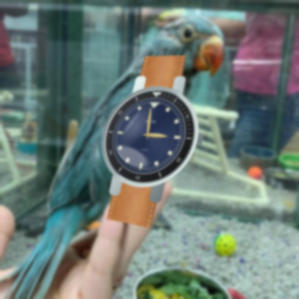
2:59
